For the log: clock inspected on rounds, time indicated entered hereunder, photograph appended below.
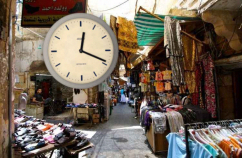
12:19
